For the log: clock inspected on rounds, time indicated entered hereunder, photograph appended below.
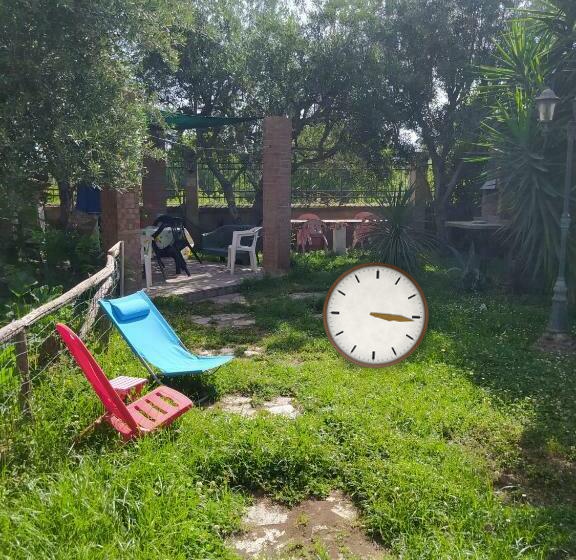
3:16
